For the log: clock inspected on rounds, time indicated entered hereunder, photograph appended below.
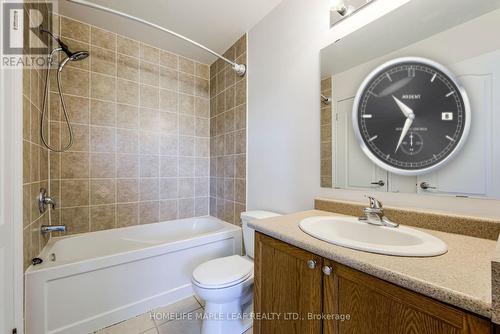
10:34
